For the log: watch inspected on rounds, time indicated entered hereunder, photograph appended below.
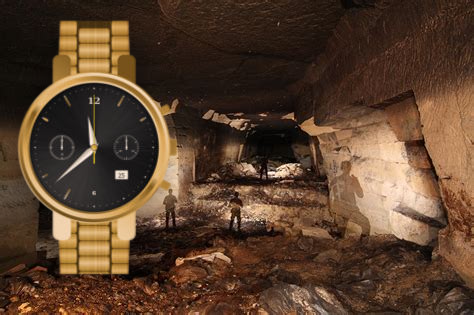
11:38
